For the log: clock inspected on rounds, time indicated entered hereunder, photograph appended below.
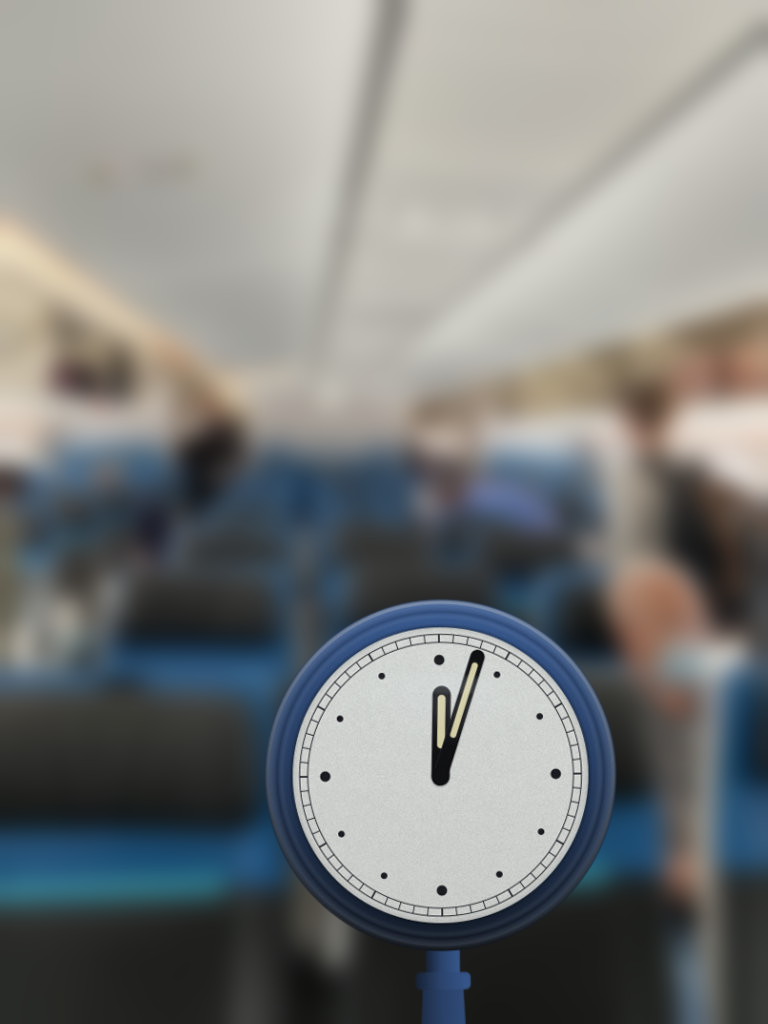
12:03
